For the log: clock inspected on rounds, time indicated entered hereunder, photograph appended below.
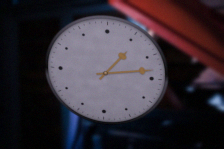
1:13
